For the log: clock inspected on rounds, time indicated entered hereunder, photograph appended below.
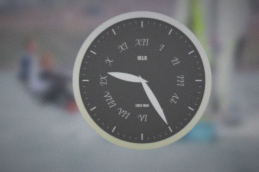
9:25
